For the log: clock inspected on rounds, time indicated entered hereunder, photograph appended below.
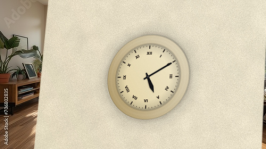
5:10
